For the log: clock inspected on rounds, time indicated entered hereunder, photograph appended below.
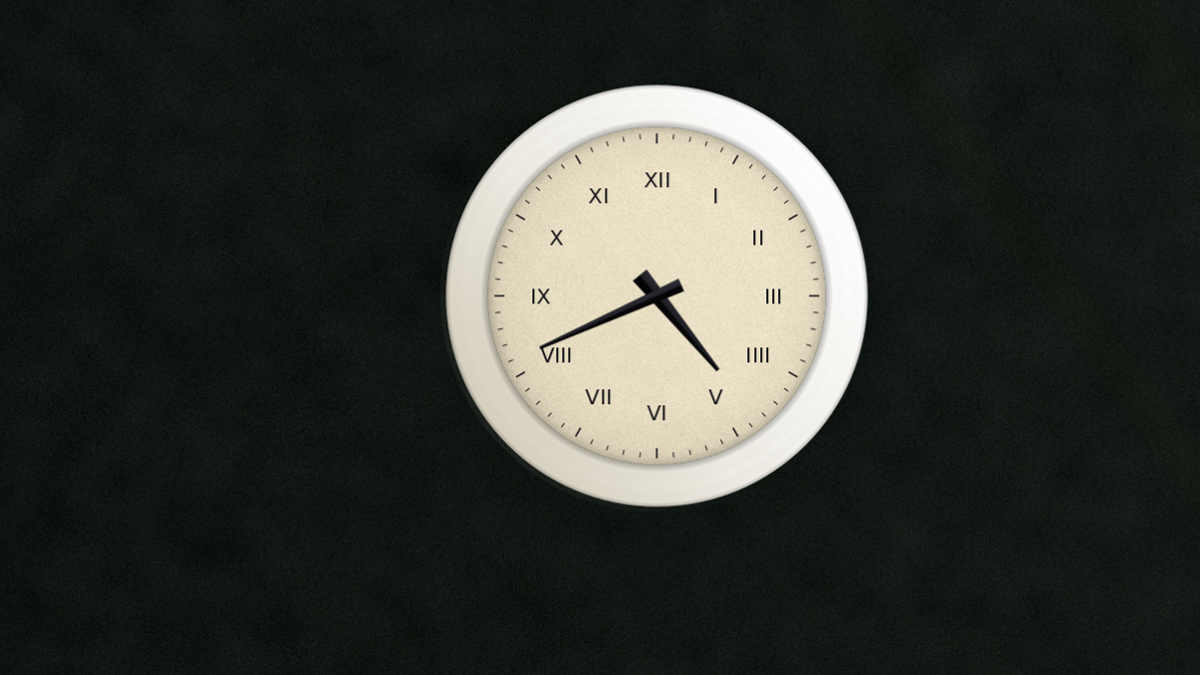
4:41
